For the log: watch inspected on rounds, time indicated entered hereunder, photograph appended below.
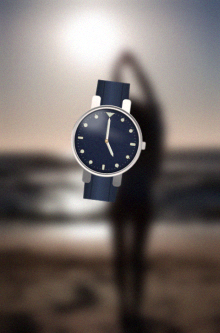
5:00
